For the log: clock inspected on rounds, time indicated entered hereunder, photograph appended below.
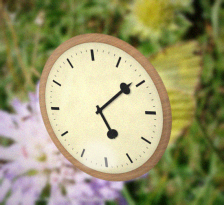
5:09
